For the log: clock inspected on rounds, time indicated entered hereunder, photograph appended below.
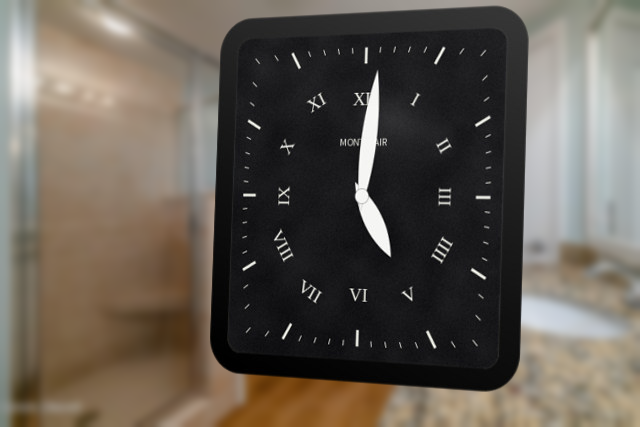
5:01
